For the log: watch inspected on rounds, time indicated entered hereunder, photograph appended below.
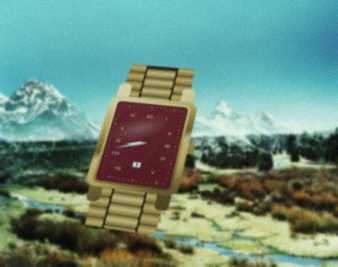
8:42
